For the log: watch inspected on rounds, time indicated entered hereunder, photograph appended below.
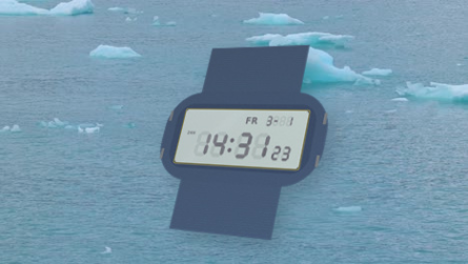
14:31:23
